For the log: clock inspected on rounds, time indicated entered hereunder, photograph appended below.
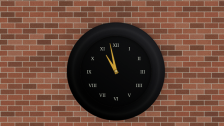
10:58
